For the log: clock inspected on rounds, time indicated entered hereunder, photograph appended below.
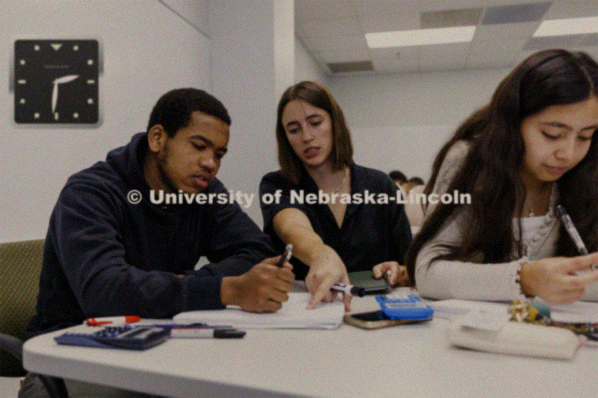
2:31
